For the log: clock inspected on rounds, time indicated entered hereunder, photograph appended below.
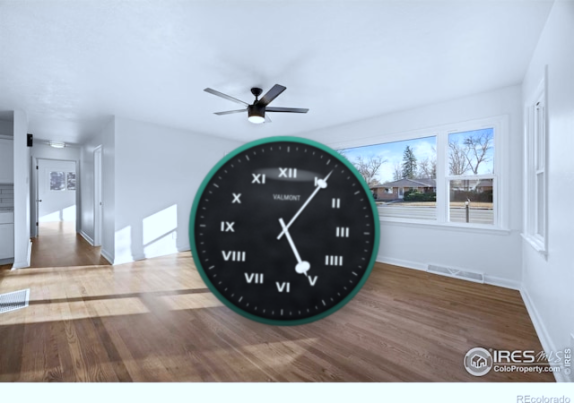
5:06
